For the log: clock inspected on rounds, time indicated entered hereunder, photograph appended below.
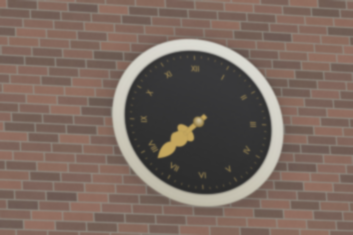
7:38
